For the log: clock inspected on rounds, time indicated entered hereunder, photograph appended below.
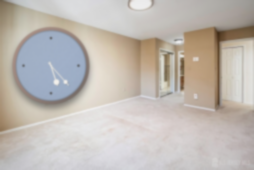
5:23
